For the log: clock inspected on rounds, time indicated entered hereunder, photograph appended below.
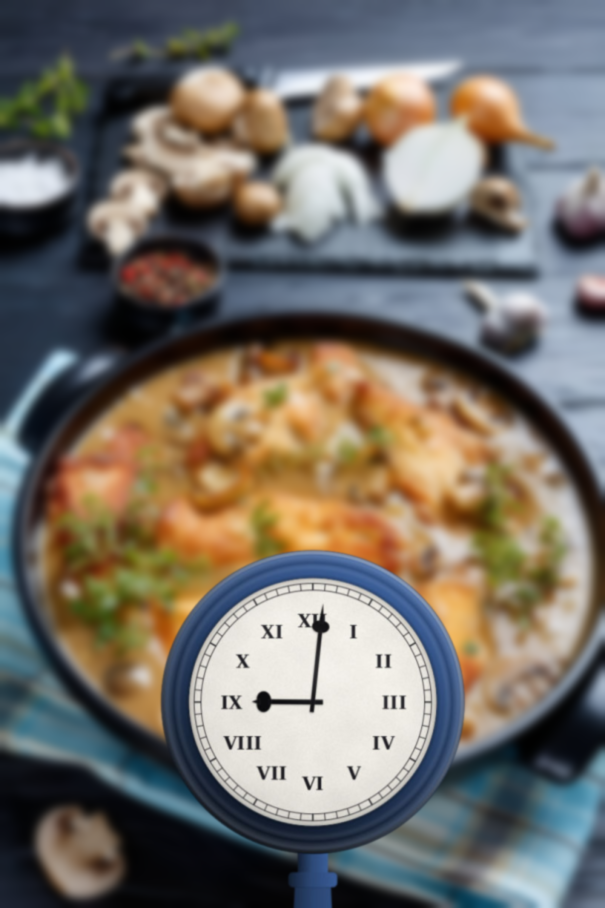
9:01
